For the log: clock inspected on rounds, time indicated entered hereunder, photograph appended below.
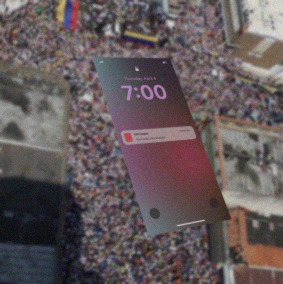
7:00
